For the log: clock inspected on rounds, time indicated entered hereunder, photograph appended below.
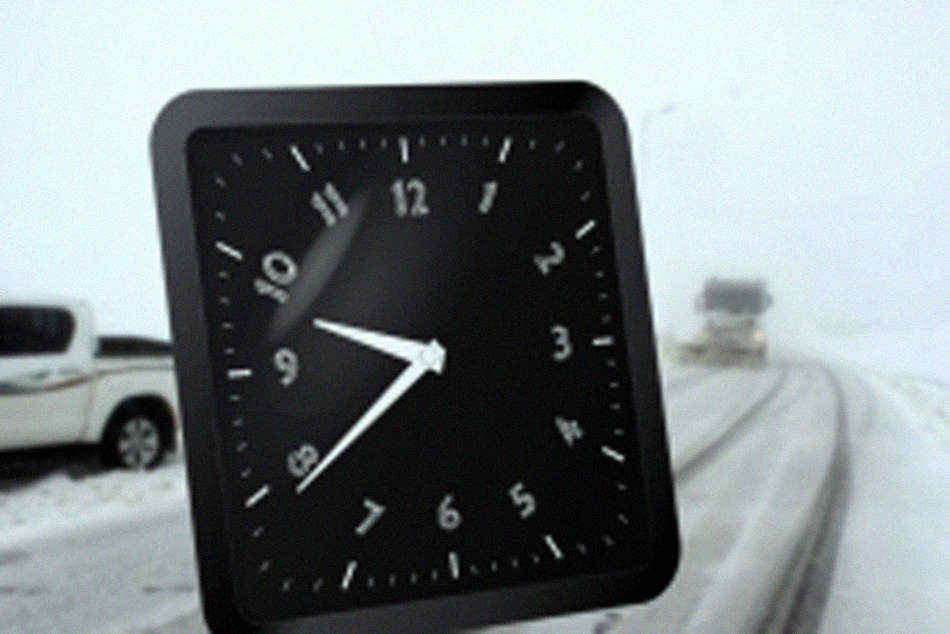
9:39
